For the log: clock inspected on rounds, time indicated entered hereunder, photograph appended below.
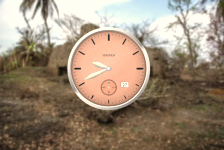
9:41
